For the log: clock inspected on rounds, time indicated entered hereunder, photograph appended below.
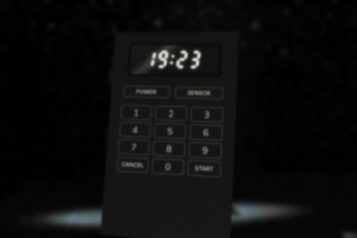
19:23
